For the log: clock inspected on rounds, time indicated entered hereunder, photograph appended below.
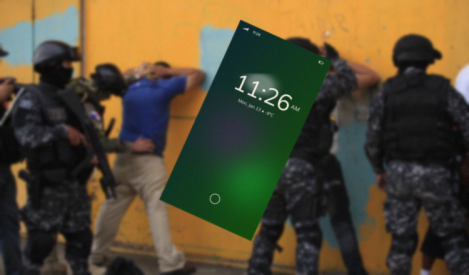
11:26
